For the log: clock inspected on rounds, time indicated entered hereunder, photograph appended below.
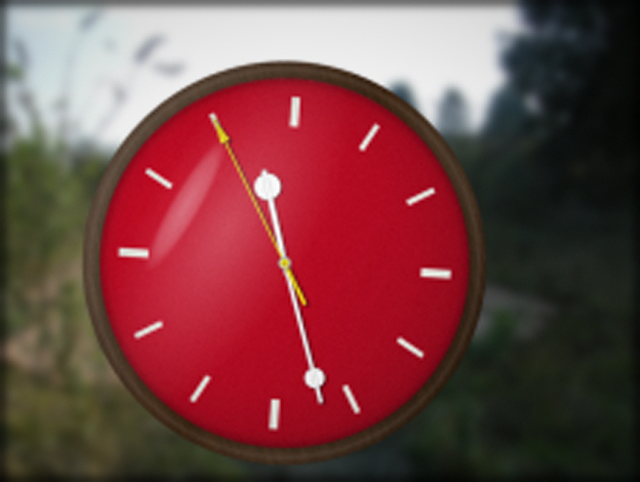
11:26:55
